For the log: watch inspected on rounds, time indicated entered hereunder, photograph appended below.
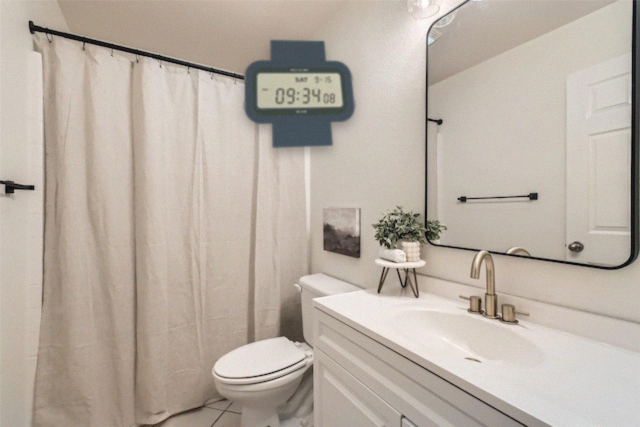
9:34
